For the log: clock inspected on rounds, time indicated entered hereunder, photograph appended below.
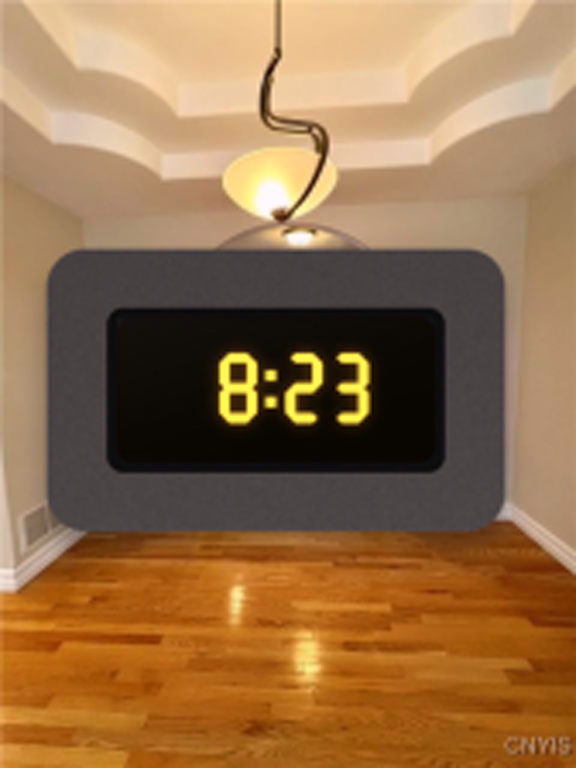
8:23
